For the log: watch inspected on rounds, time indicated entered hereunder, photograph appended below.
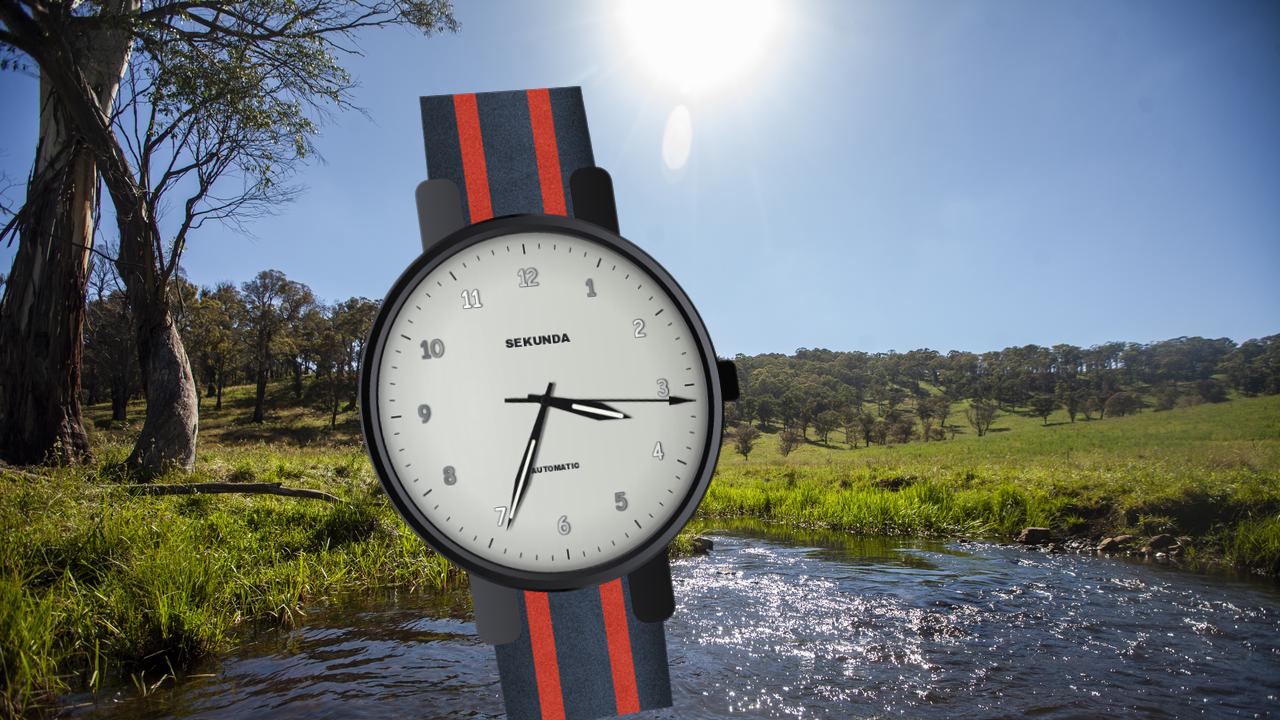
3:34:16
